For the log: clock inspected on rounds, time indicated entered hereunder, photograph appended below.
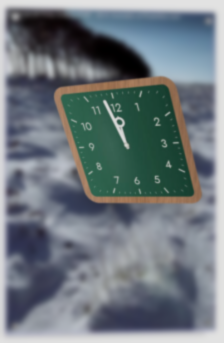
11:58
